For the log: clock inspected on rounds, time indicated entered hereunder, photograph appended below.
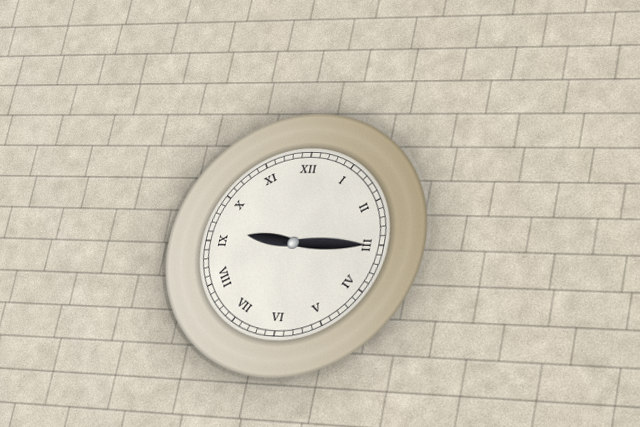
9:15
